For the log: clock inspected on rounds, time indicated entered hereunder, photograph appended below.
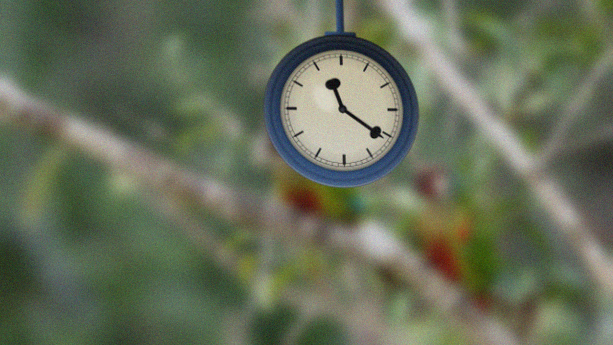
11:21
